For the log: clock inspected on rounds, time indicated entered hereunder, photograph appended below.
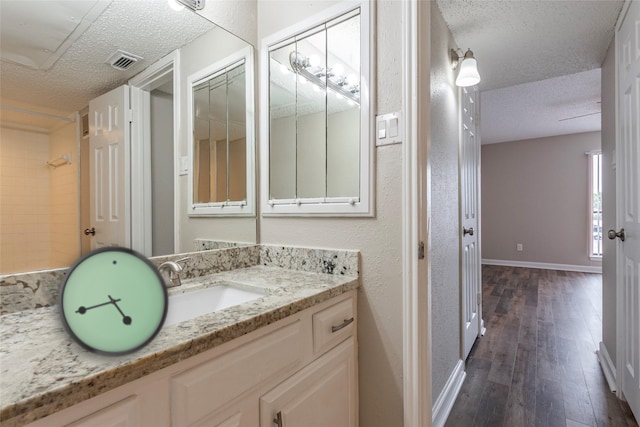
4:42
